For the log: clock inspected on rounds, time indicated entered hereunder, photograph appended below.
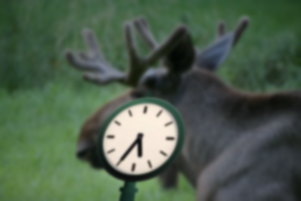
5:35
